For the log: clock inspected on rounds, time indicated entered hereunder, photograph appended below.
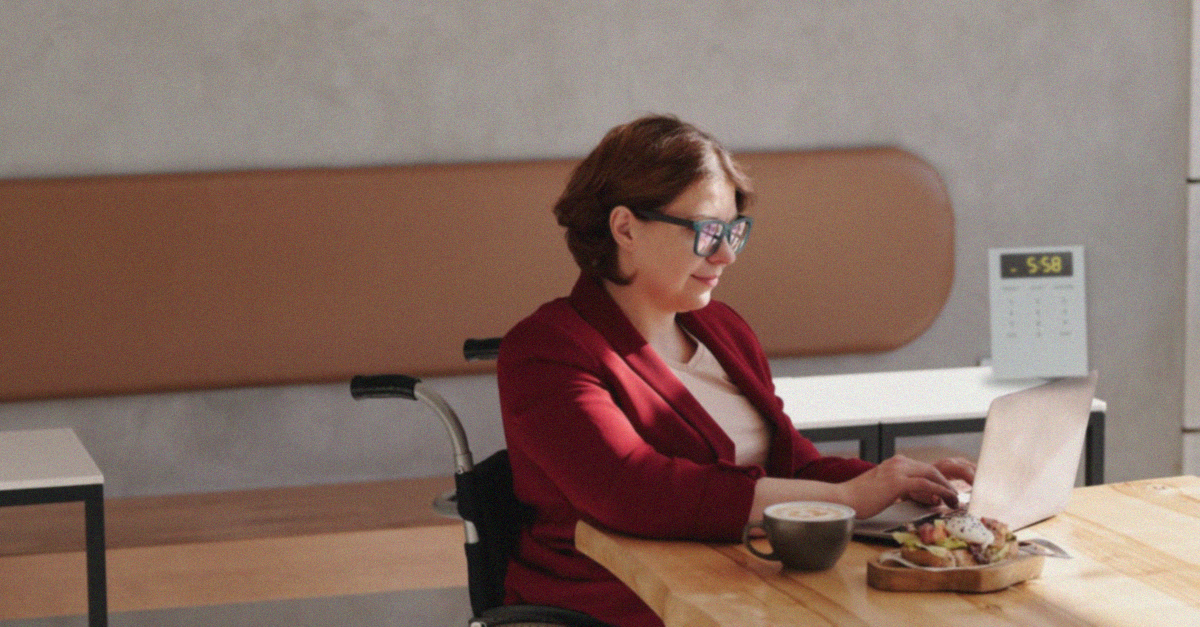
5:58
